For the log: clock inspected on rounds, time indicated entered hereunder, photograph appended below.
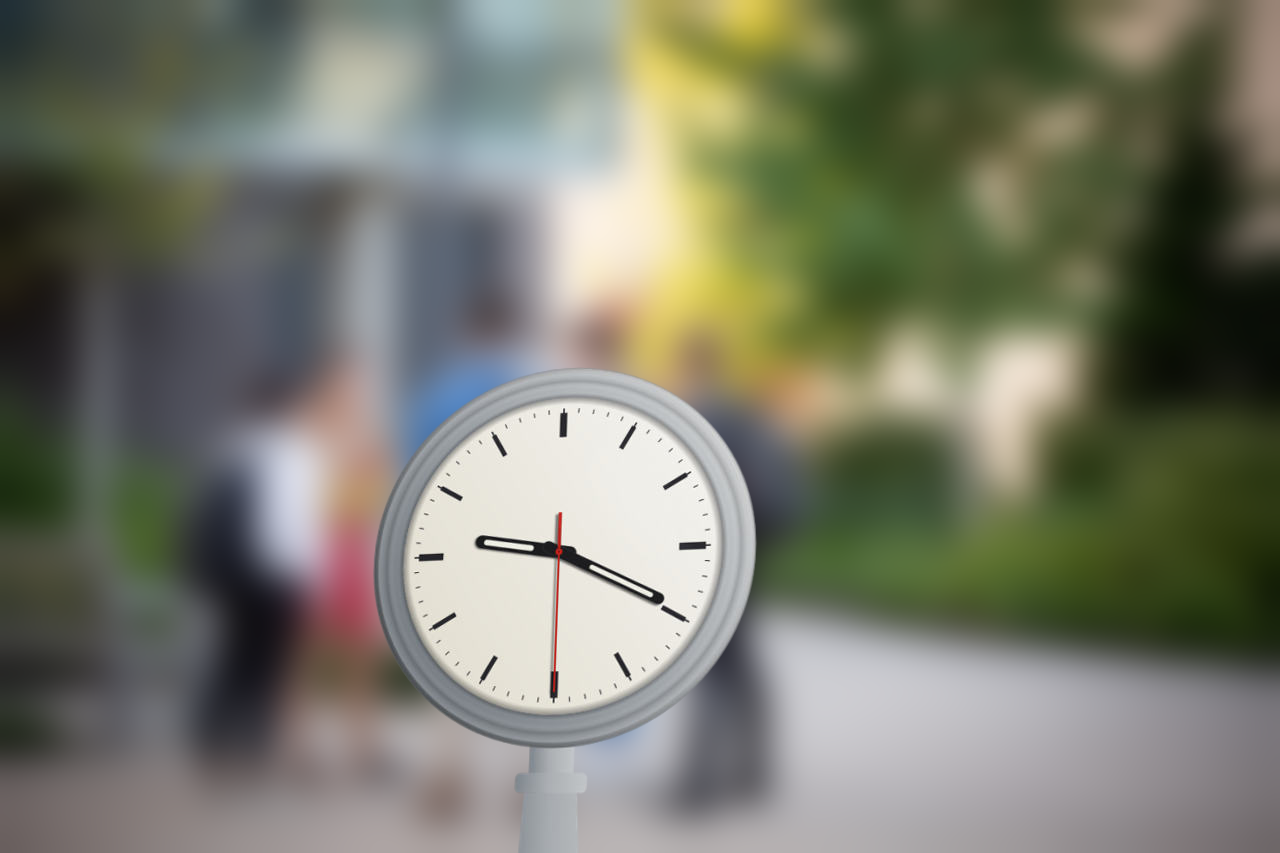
9:19:30
